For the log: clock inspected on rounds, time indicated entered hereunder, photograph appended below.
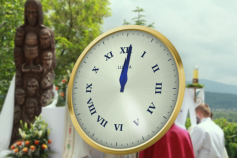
12:01
